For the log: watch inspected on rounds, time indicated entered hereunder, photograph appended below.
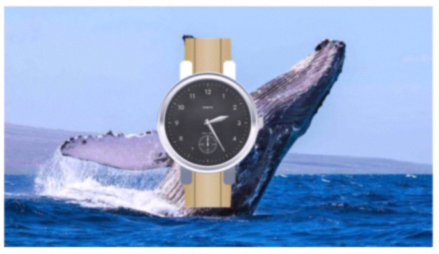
2:25
